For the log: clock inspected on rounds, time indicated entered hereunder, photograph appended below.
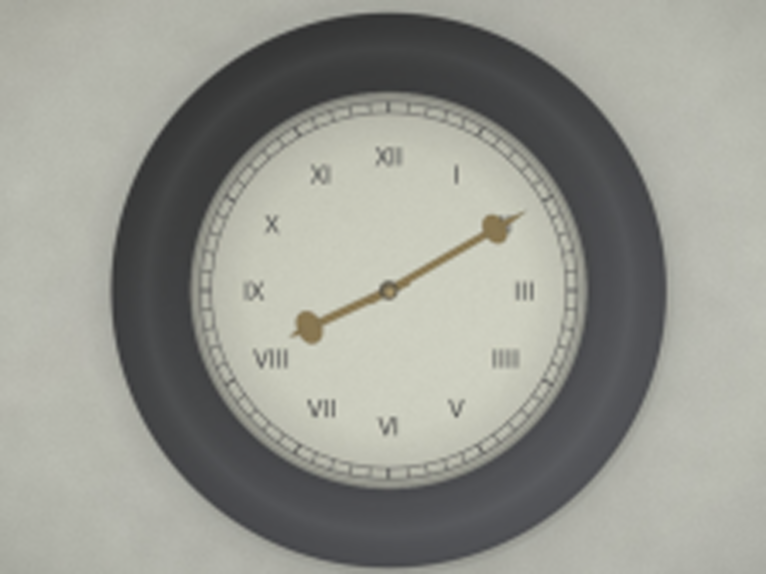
8:10
